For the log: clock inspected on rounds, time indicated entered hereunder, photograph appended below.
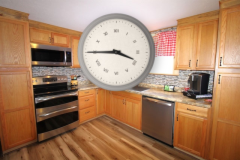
3:45
